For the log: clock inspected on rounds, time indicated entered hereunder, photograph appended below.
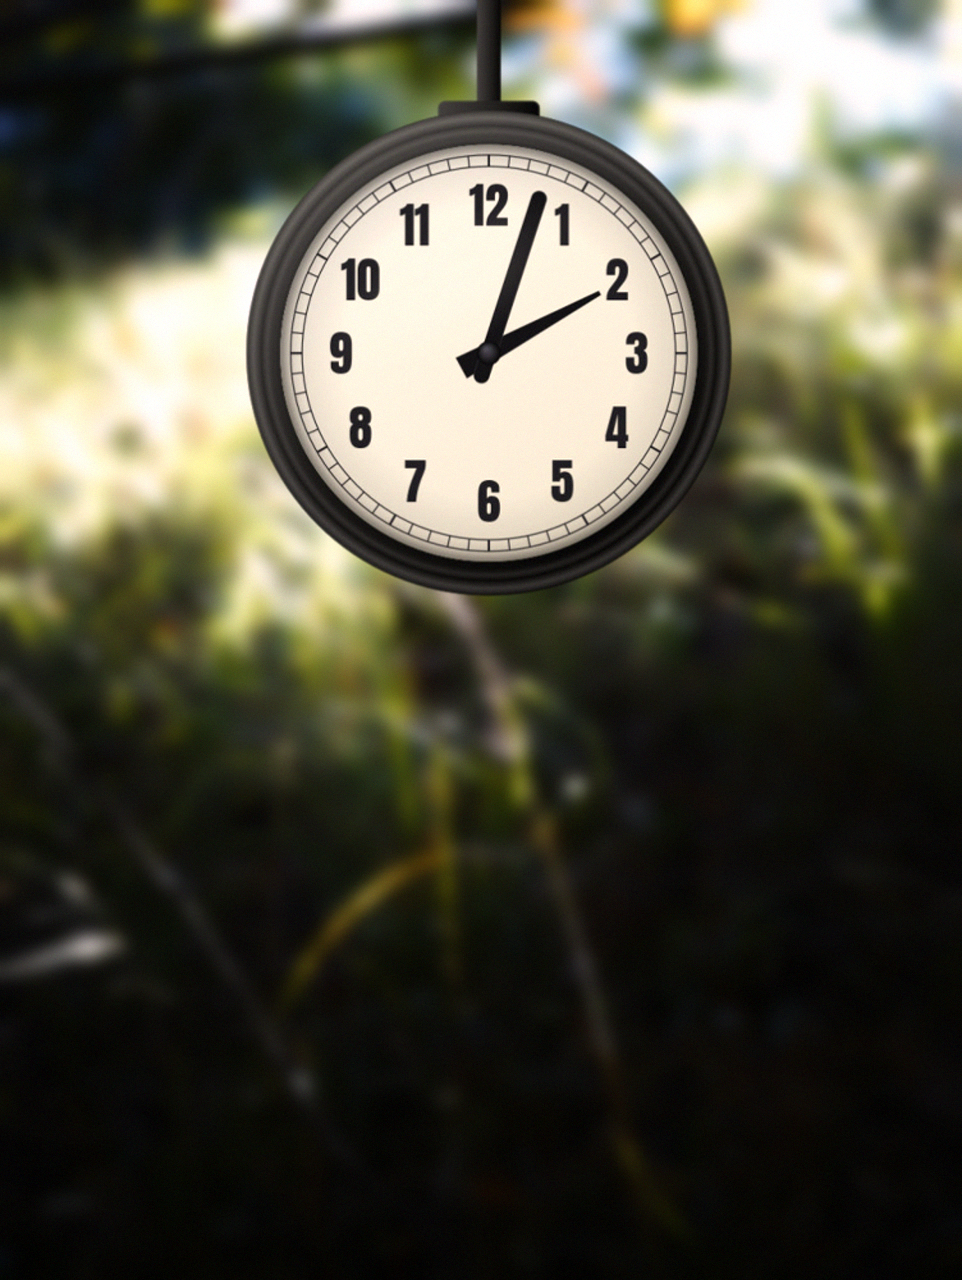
2:03
